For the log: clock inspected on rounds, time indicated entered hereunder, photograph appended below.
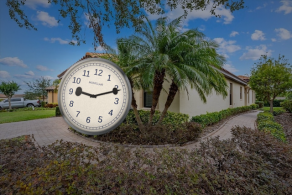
9:11
